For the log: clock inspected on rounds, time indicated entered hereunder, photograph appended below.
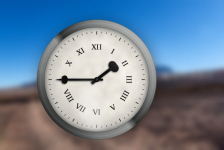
1:45
